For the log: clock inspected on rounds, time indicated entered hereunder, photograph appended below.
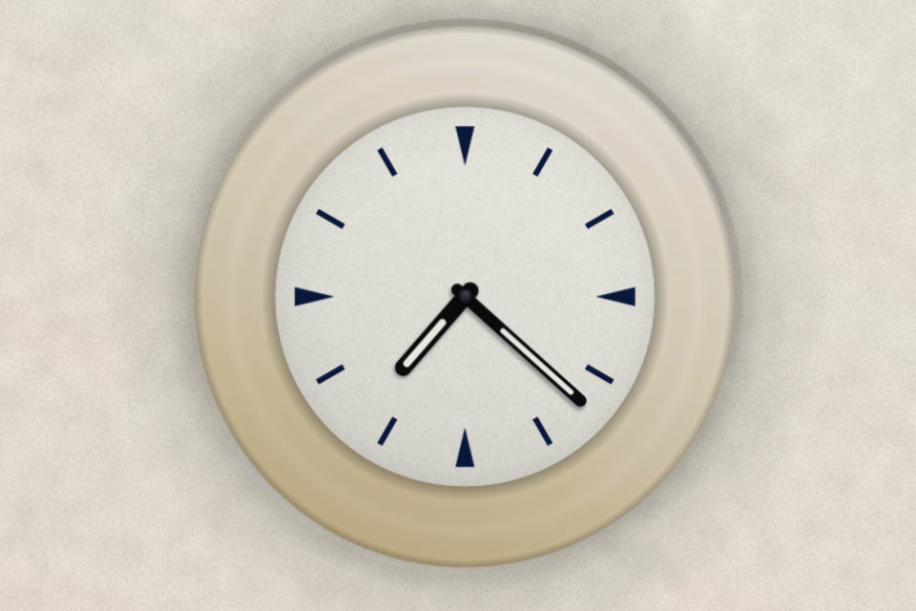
7:22
